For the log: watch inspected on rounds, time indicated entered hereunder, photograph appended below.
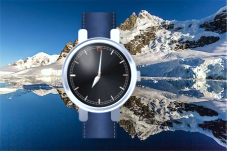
7:01
